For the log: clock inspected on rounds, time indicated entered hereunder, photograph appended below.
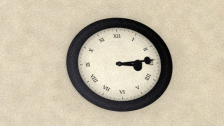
3:14
